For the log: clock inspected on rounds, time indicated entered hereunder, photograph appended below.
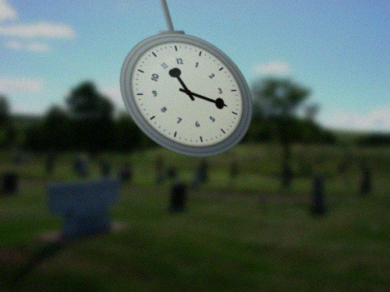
11:19
